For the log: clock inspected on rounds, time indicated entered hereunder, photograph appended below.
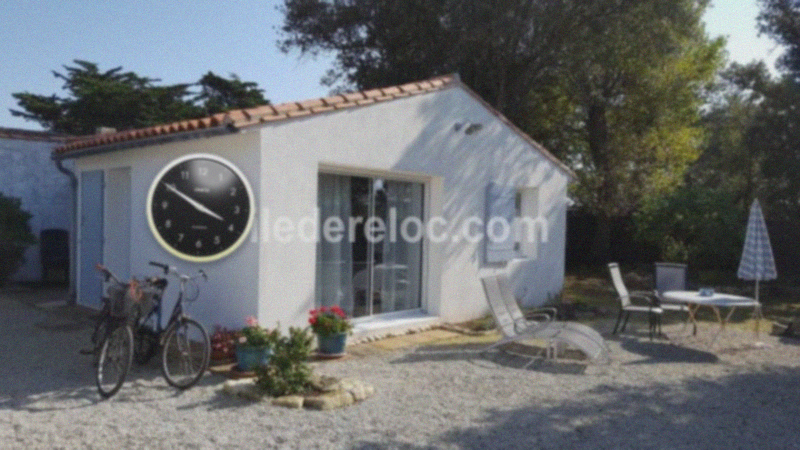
3:50
